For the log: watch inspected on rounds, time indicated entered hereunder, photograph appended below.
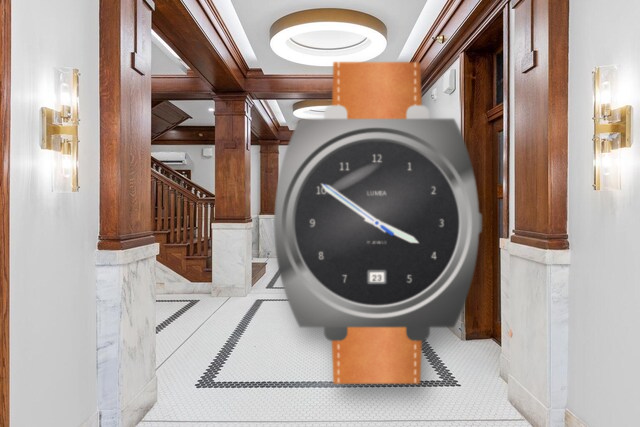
3:50:51
